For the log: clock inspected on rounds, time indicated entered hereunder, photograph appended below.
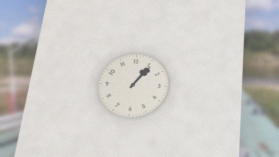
1:06
